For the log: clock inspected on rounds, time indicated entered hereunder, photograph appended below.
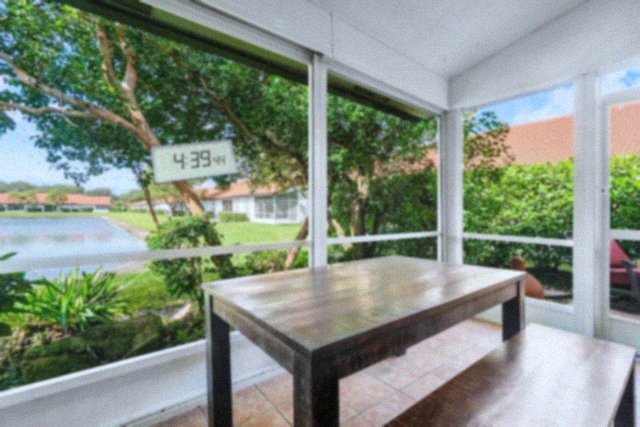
4:39
